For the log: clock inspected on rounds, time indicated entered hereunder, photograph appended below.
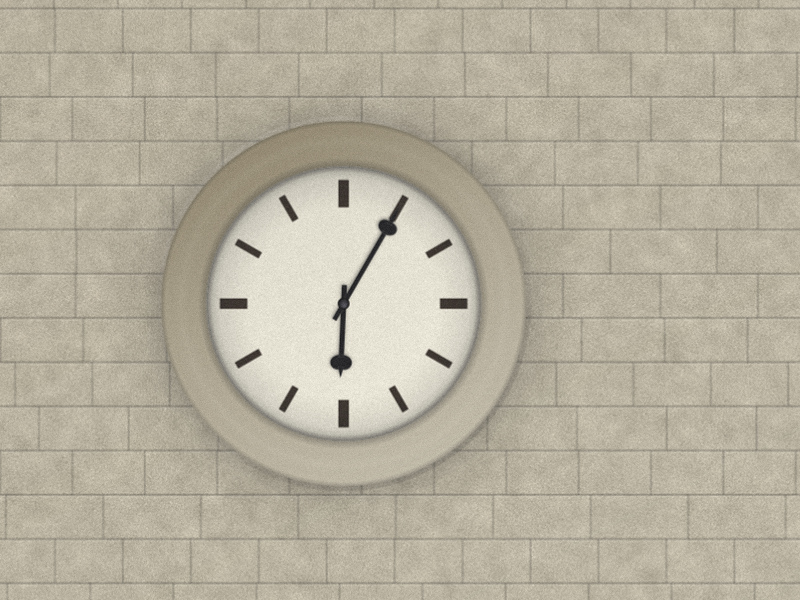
6:05
